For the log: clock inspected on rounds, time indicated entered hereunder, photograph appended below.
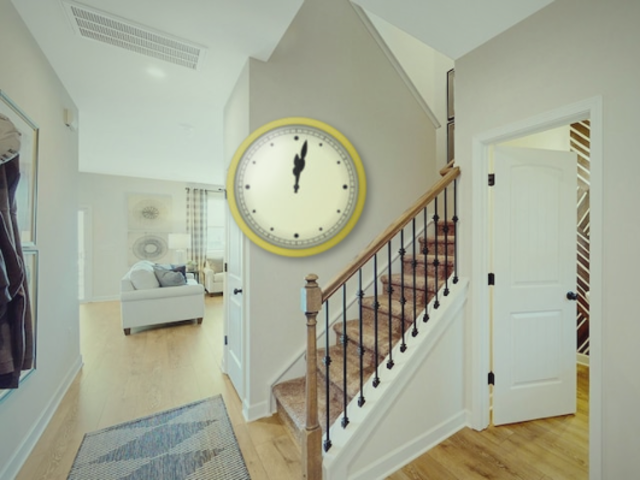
12:02
